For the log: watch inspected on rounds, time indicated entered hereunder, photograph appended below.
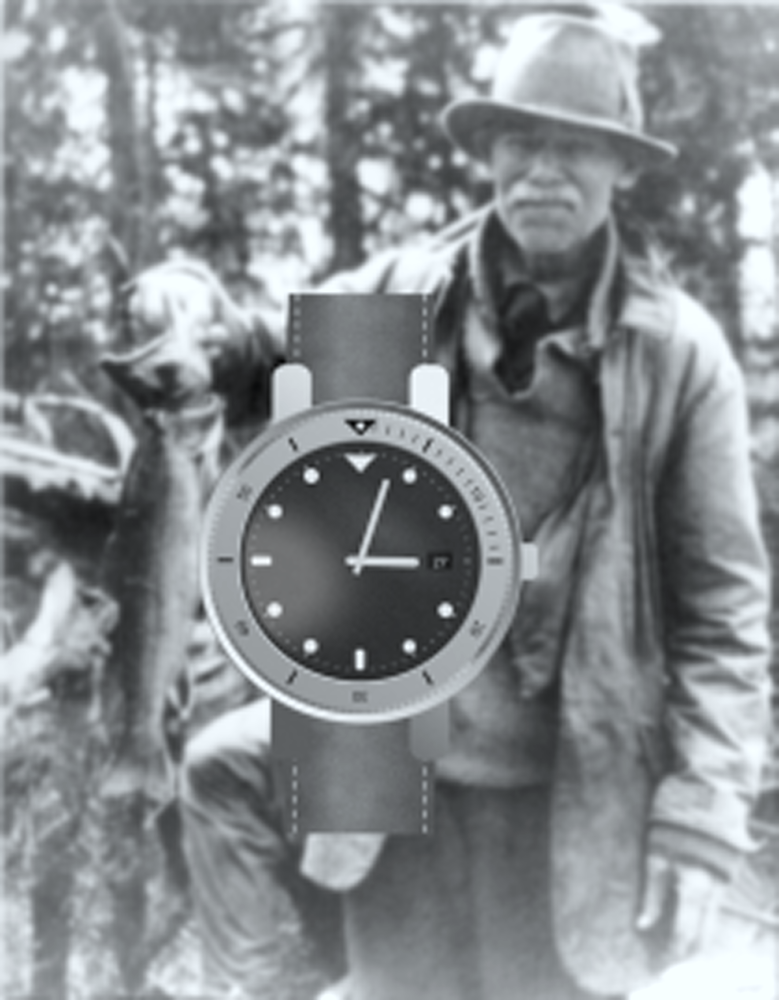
3:03
